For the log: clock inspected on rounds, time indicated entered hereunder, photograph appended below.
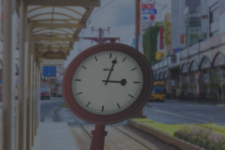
3:02
